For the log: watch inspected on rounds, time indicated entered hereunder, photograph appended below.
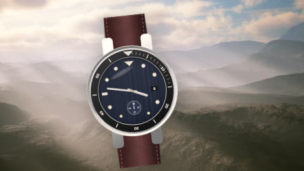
3:47
